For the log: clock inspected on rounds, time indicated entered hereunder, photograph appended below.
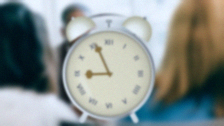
8:56
